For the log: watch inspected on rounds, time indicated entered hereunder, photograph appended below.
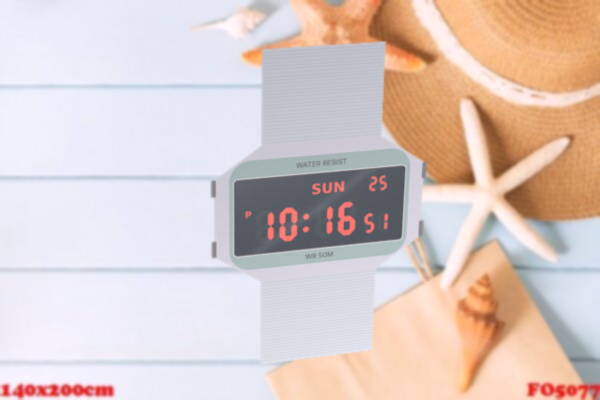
10:16:51
